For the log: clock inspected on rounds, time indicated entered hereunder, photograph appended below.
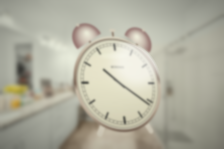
10:21
